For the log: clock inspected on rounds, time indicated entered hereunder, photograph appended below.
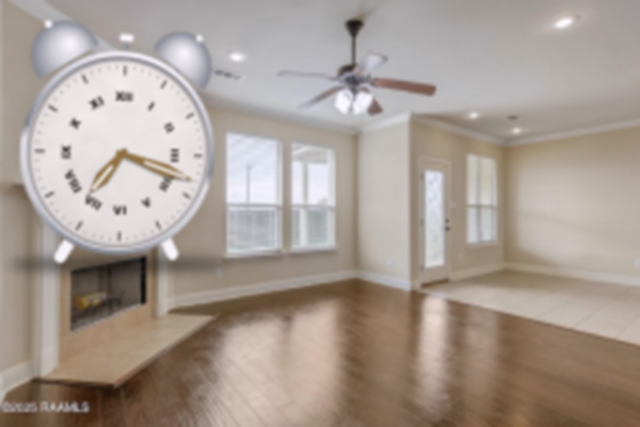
7:18
